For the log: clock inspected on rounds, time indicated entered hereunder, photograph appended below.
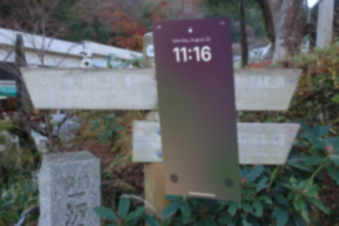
11:16
